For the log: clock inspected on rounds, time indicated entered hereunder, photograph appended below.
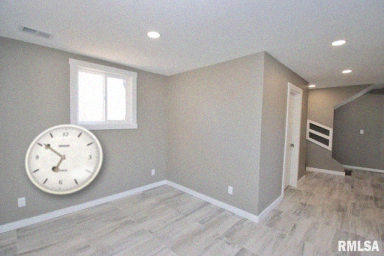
6:51
